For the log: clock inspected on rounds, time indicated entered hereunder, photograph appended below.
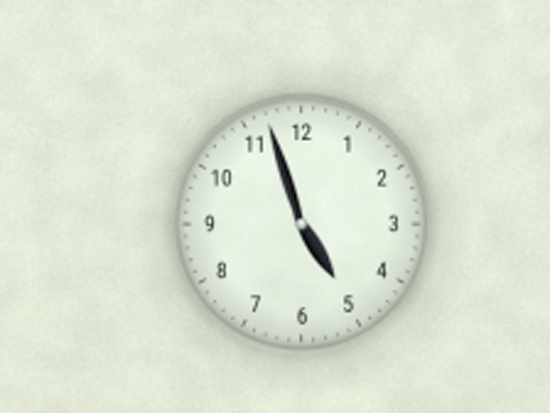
4:57
